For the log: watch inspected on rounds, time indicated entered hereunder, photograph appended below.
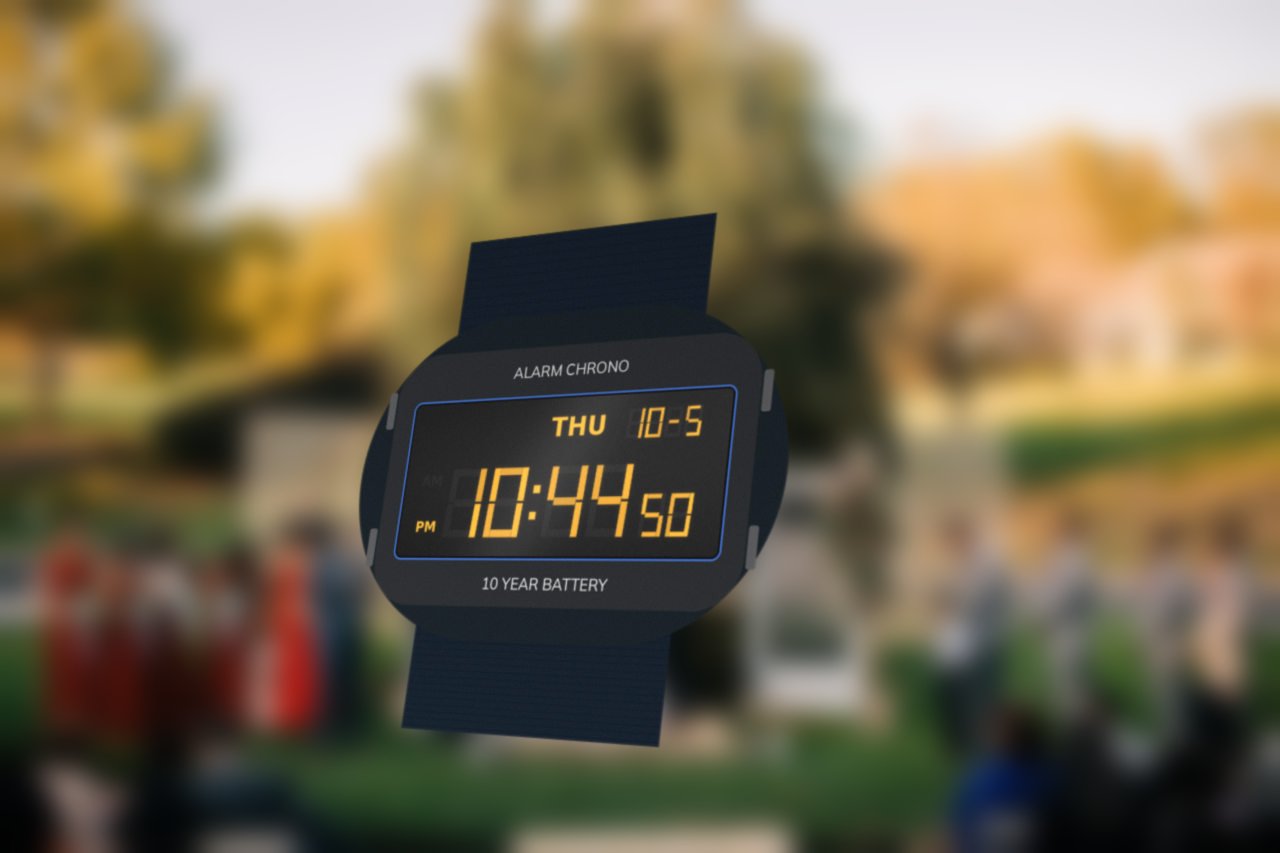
10:44:50
